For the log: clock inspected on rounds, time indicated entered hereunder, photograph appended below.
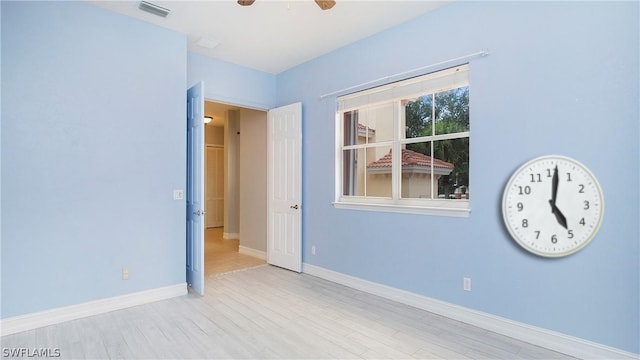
5:01
